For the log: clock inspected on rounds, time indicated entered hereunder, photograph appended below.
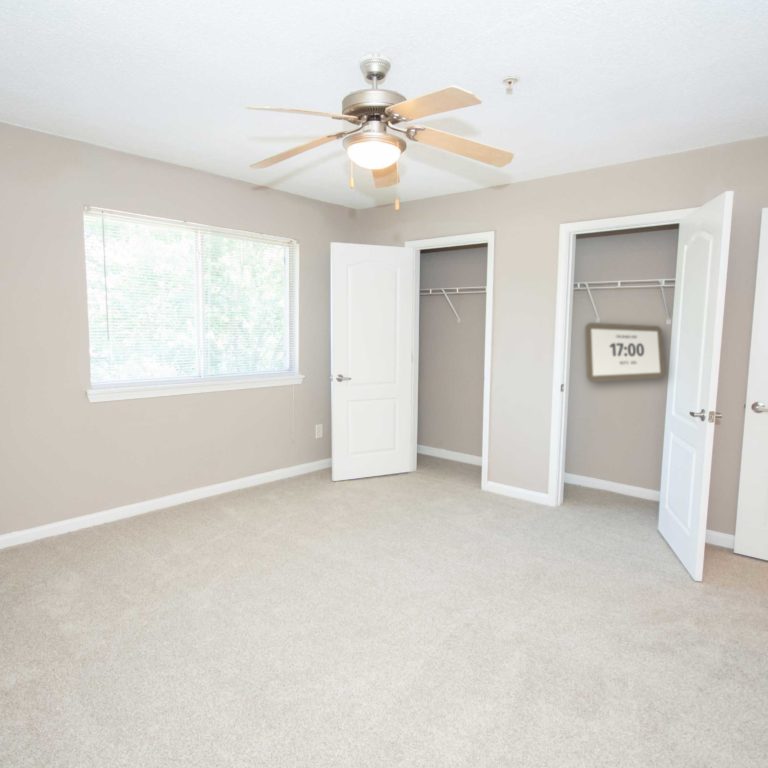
17:00
